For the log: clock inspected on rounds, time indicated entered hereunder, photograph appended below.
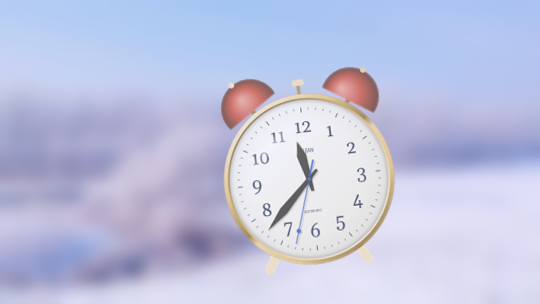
11:37:33
